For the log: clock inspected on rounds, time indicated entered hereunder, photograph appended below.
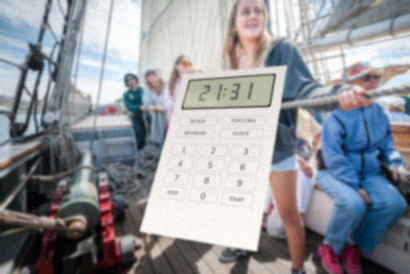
21:31
